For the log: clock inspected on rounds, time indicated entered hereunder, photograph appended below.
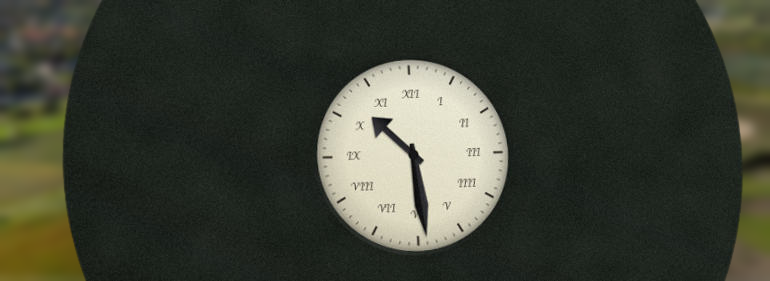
10:29
